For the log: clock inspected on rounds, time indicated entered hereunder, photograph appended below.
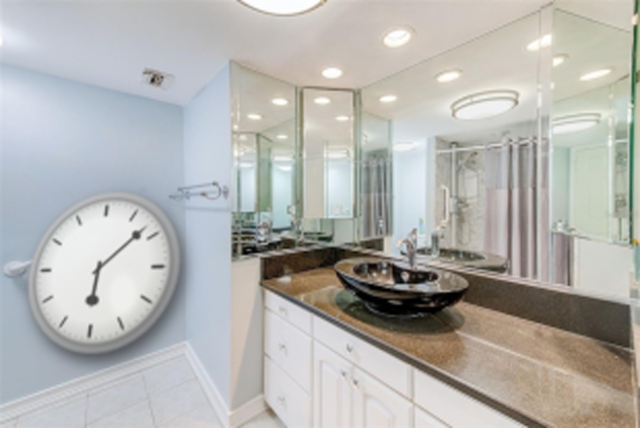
6:08
